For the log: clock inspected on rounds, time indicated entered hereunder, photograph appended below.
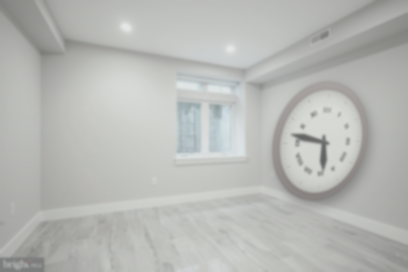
5:47
